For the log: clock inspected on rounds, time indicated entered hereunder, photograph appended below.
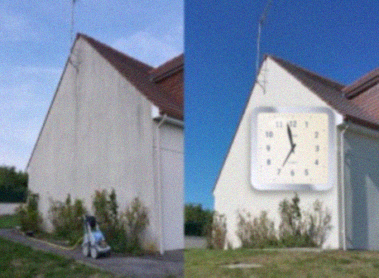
6:58
